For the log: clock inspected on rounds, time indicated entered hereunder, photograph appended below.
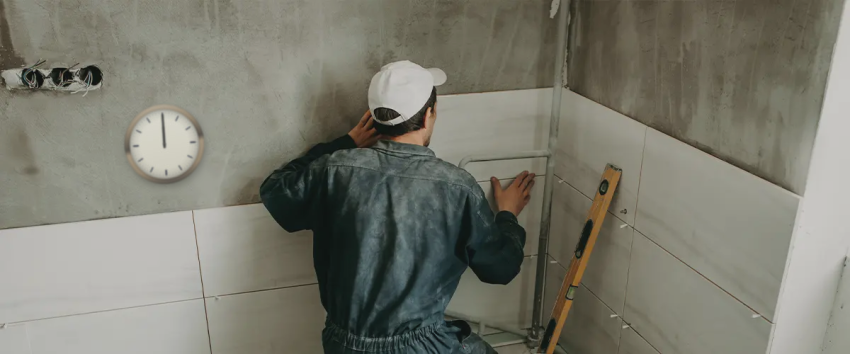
12:00
